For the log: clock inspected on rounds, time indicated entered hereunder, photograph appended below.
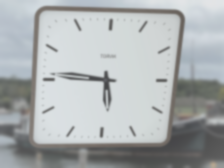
5:46
